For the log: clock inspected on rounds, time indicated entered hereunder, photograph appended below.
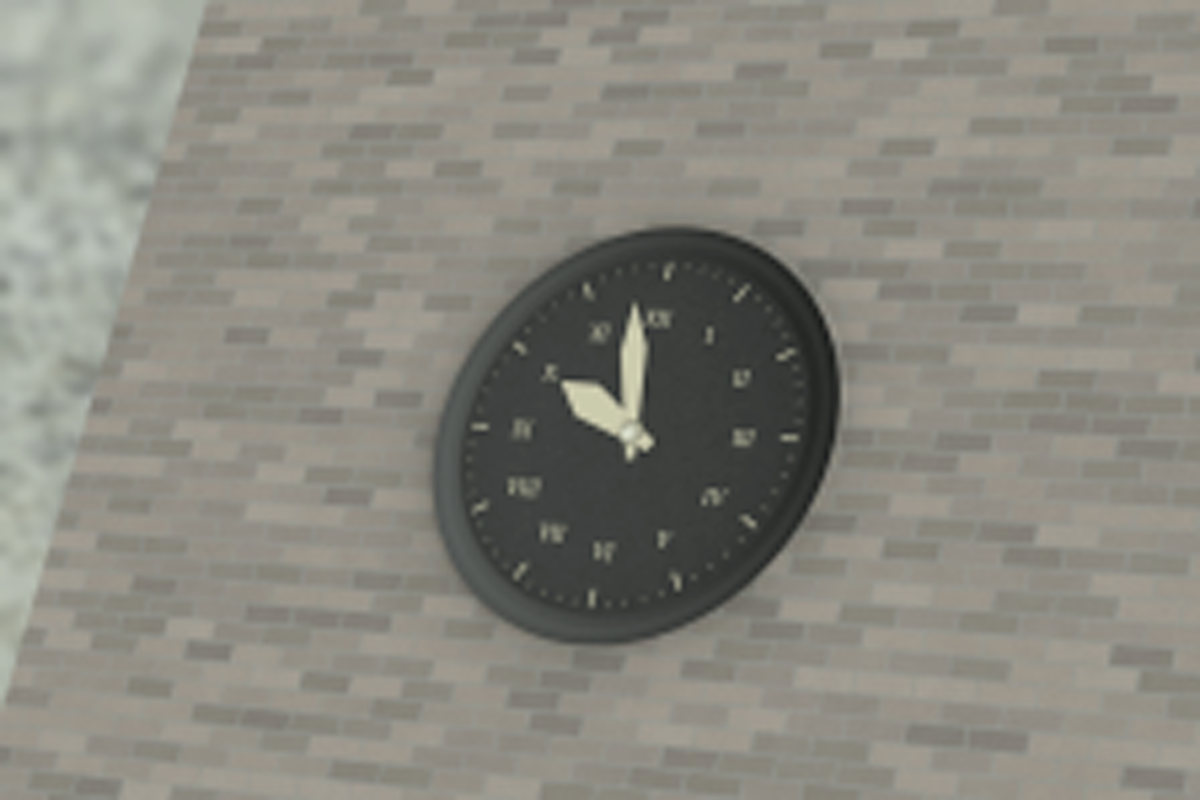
9:58
